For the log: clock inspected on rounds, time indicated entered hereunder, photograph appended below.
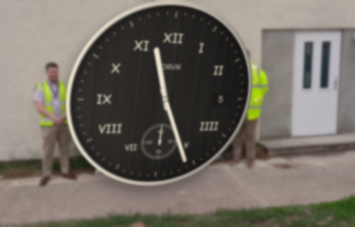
11:26
